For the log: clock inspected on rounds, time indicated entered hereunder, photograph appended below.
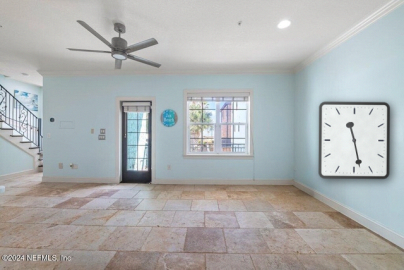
11:28
